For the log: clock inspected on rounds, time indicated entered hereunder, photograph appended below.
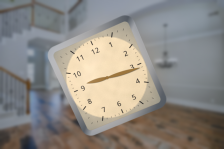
9:16
